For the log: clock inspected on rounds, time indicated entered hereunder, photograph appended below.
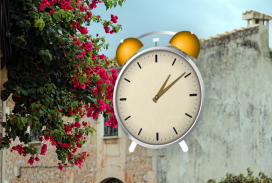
1:09
